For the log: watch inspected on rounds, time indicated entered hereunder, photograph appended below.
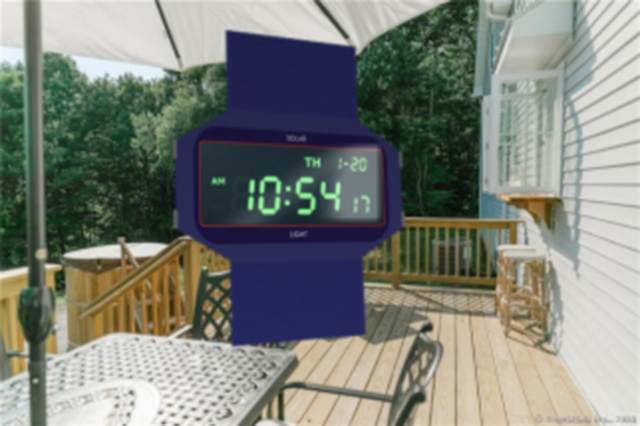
10:54:17
